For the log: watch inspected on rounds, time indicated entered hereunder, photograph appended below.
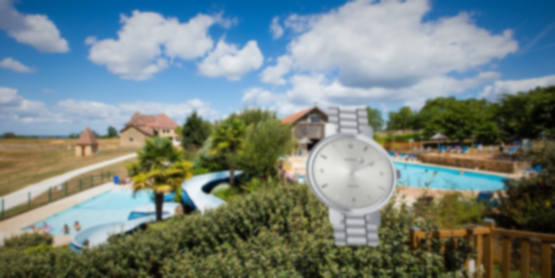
1:10
